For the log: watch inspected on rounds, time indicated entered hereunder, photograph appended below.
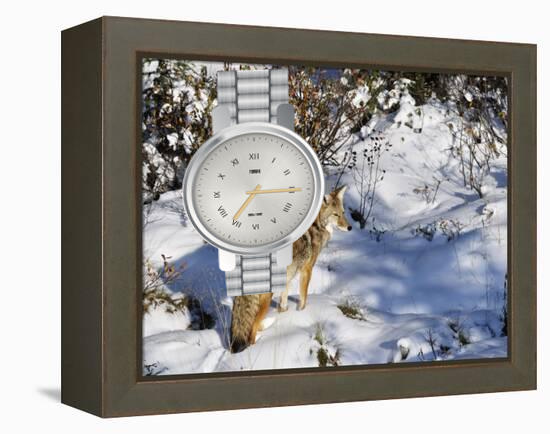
7:15
